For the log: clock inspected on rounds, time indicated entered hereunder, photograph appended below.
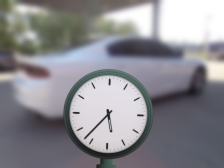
5:37
